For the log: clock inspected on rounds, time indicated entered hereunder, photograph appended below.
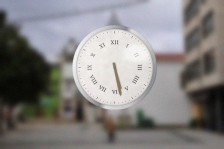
5:28
